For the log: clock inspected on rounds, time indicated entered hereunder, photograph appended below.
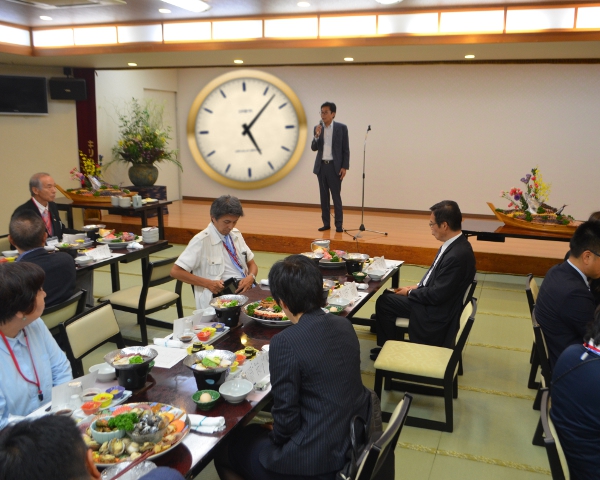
5:07
